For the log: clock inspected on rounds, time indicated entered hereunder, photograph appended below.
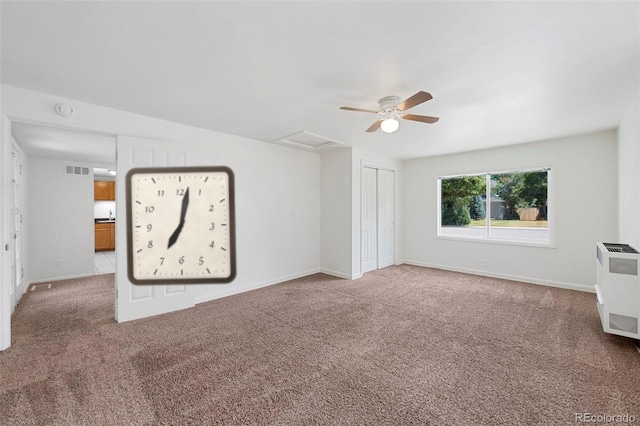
7:02
